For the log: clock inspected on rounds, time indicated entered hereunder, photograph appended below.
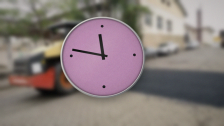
11:47
